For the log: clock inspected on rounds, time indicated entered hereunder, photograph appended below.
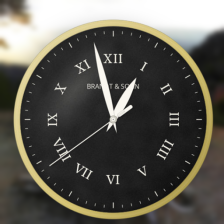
12:57:39
